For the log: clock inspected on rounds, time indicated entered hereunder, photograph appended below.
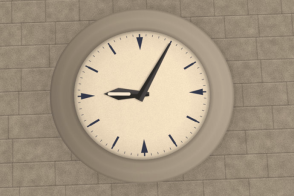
9:05
